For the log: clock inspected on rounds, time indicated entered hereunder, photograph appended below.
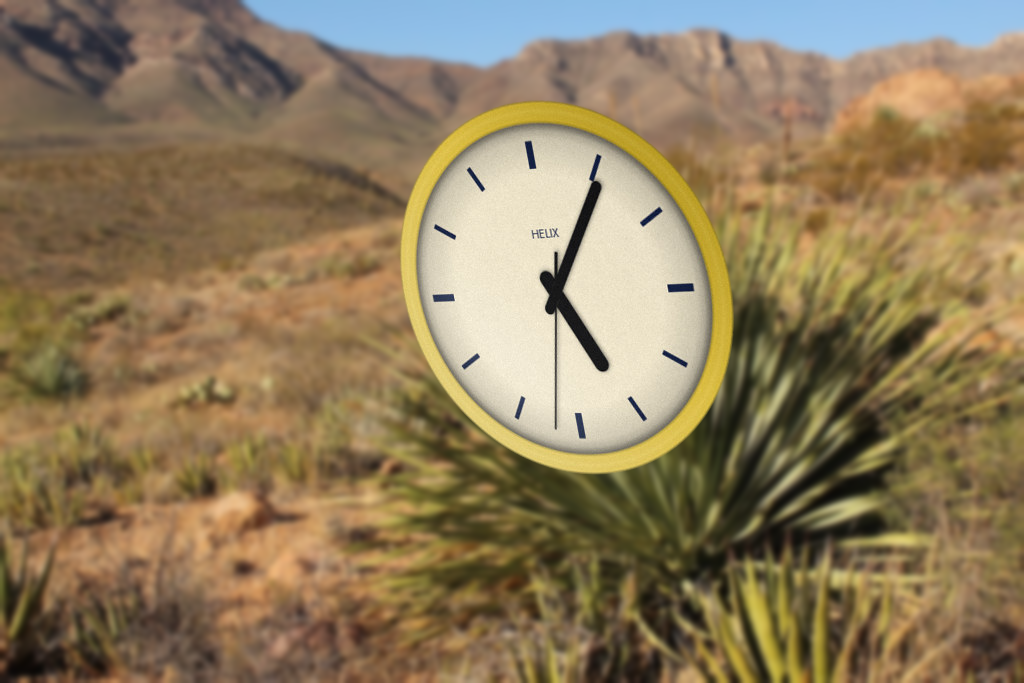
5:05:32
